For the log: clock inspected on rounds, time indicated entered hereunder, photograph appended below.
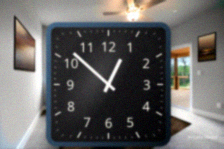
12:52
